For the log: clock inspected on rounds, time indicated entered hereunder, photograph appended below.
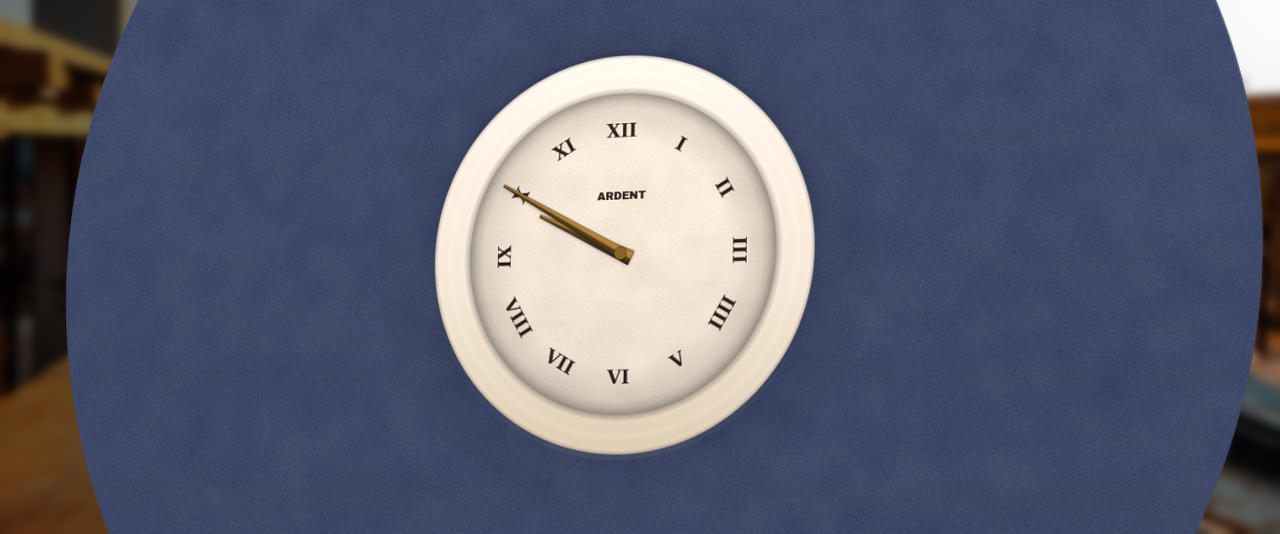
9:50
